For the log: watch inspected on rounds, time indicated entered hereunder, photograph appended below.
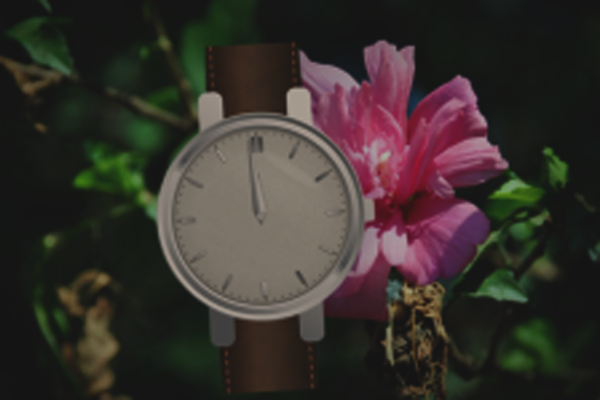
11:59
